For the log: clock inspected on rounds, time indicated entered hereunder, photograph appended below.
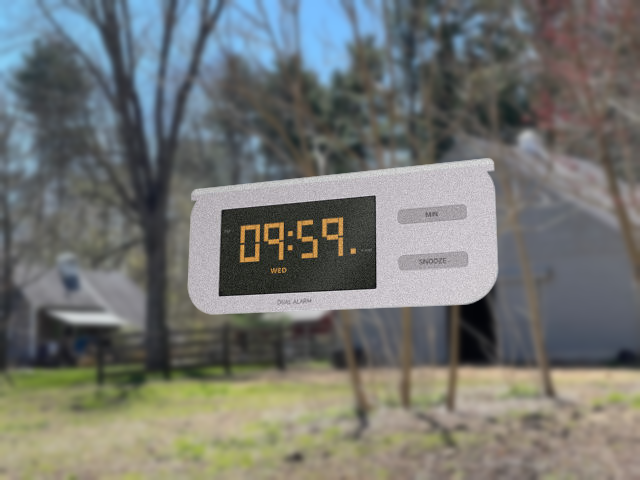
9:59
